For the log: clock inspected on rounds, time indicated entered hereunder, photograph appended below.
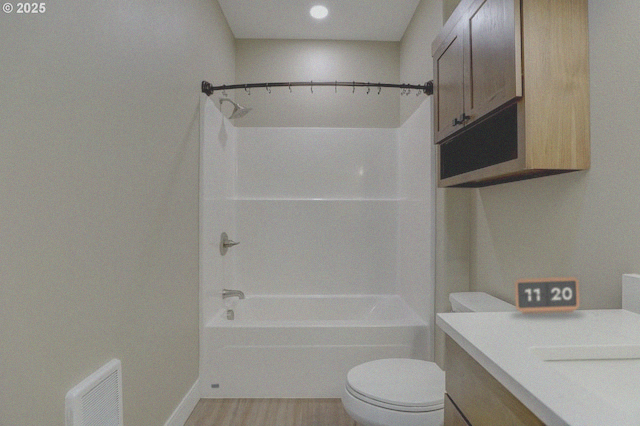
11:20
